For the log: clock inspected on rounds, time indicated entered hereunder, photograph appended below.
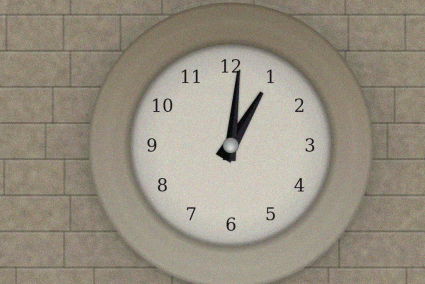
1:01
